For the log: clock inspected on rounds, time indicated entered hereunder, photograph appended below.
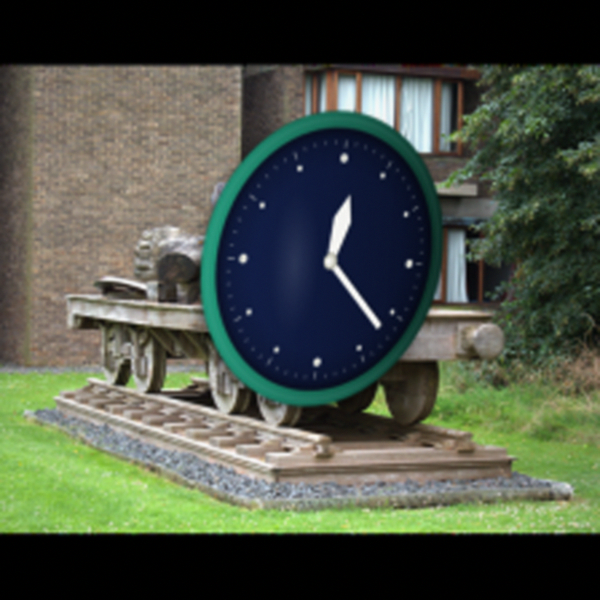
12:22
